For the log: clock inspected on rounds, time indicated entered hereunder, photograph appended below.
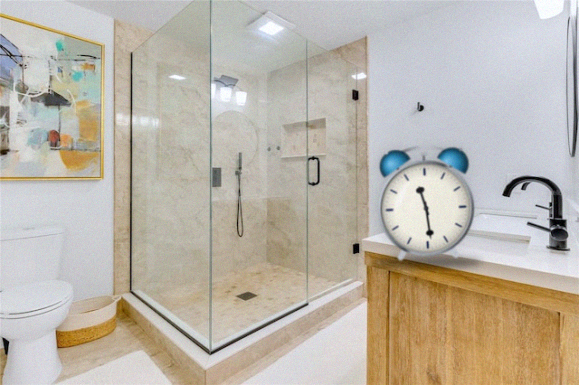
11:29
